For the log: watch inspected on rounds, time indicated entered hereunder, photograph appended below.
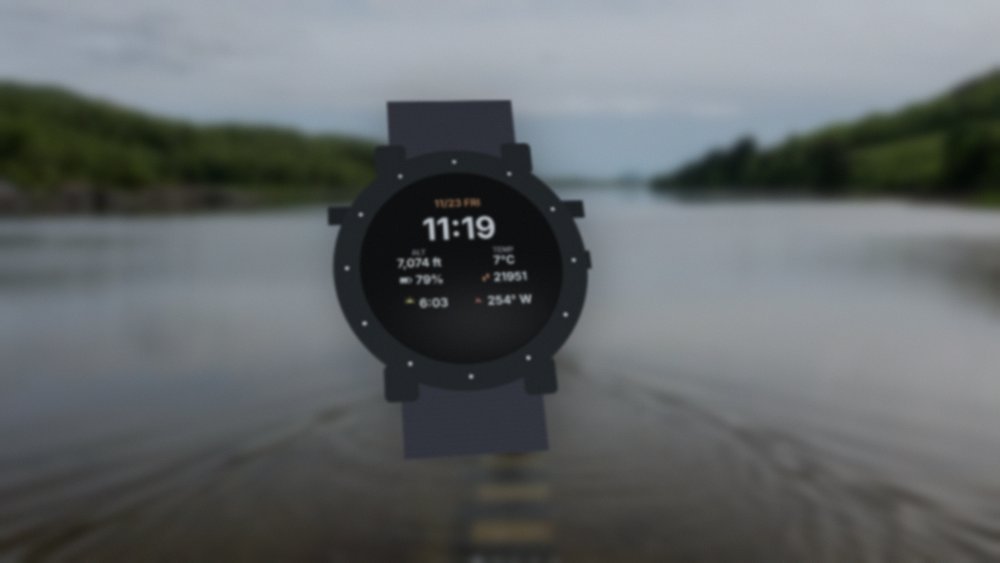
11:19
